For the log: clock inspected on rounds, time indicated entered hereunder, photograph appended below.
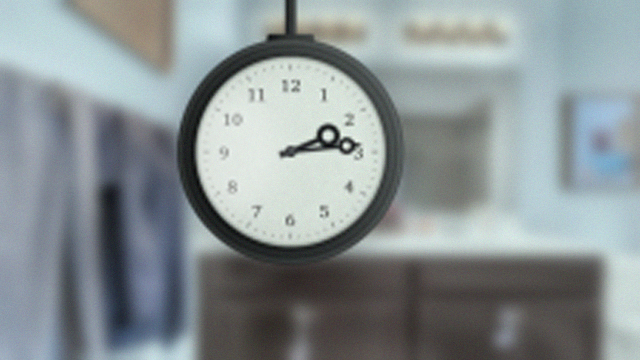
2:14
